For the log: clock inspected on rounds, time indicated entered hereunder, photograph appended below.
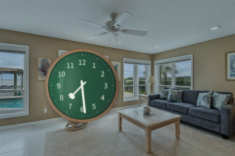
7:29
